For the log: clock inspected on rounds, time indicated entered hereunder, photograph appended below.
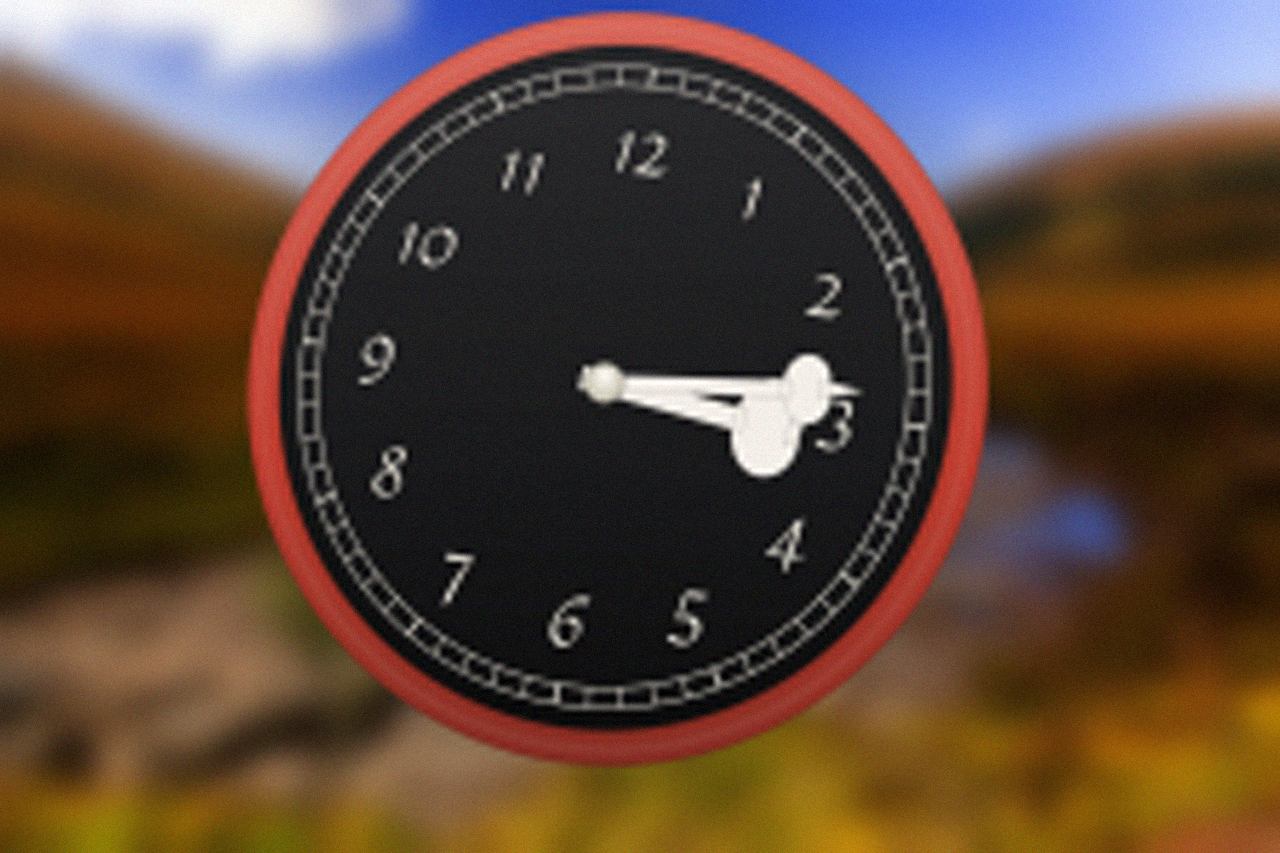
3:14
